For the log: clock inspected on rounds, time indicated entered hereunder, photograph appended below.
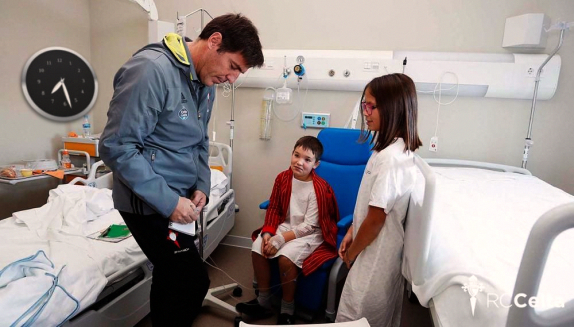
7:28
